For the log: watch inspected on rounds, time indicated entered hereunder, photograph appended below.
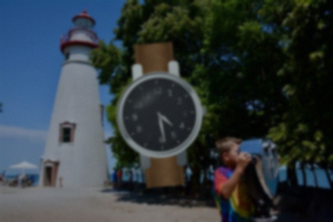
4:29
